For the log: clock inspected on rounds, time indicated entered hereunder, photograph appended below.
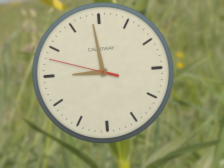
8:58:48
